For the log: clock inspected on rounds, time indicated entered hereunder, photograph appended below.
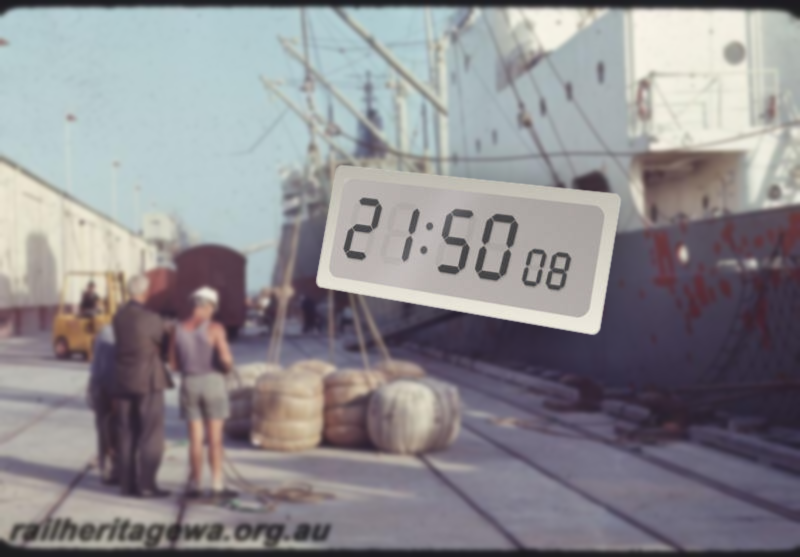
21:50:08
